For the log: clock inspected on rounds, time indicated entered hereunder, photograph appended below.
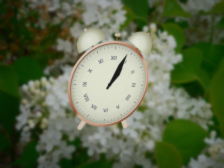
1:04
